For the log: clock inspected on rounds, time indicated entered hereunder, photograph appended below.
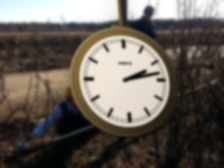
2:13
